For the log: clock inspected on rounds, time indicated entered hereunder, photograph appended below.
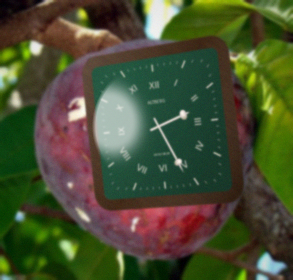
2:26
